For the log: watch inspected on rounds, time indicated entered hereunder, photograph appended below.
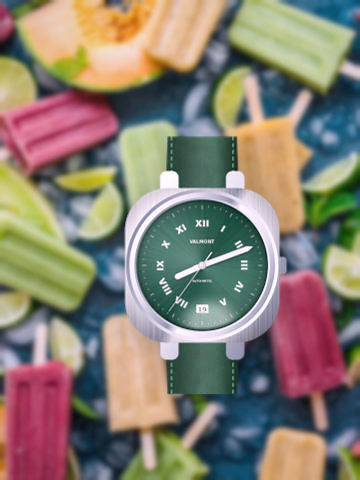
8:11:36
